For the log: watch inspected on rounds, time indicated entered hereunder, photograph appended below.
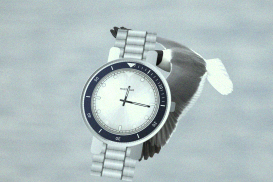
12:16
